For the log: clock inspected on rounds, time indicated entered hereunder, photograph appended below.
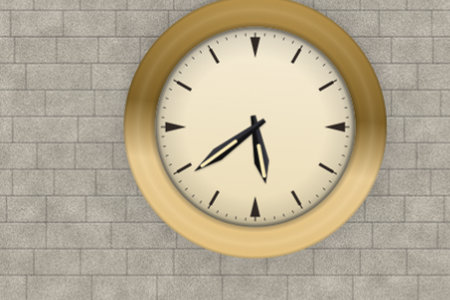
5:39
